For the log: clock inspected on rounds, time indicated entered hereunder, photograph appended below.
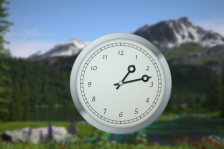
1:13
